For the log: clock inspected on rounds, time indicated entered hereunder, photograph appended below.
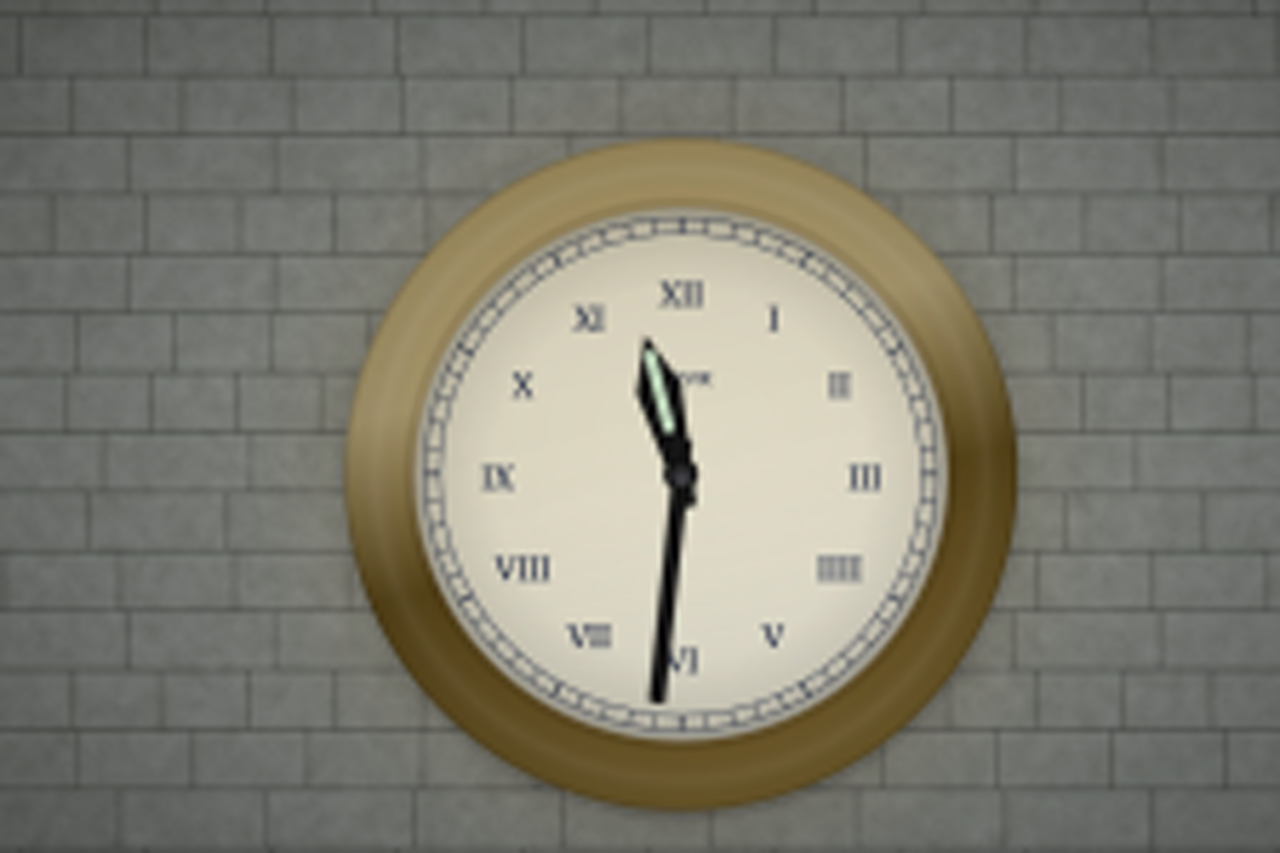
11:31
